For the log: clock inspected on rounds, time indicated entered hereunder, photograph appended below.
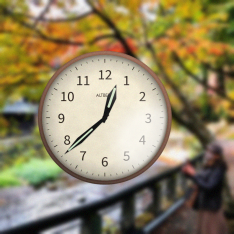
12:38
